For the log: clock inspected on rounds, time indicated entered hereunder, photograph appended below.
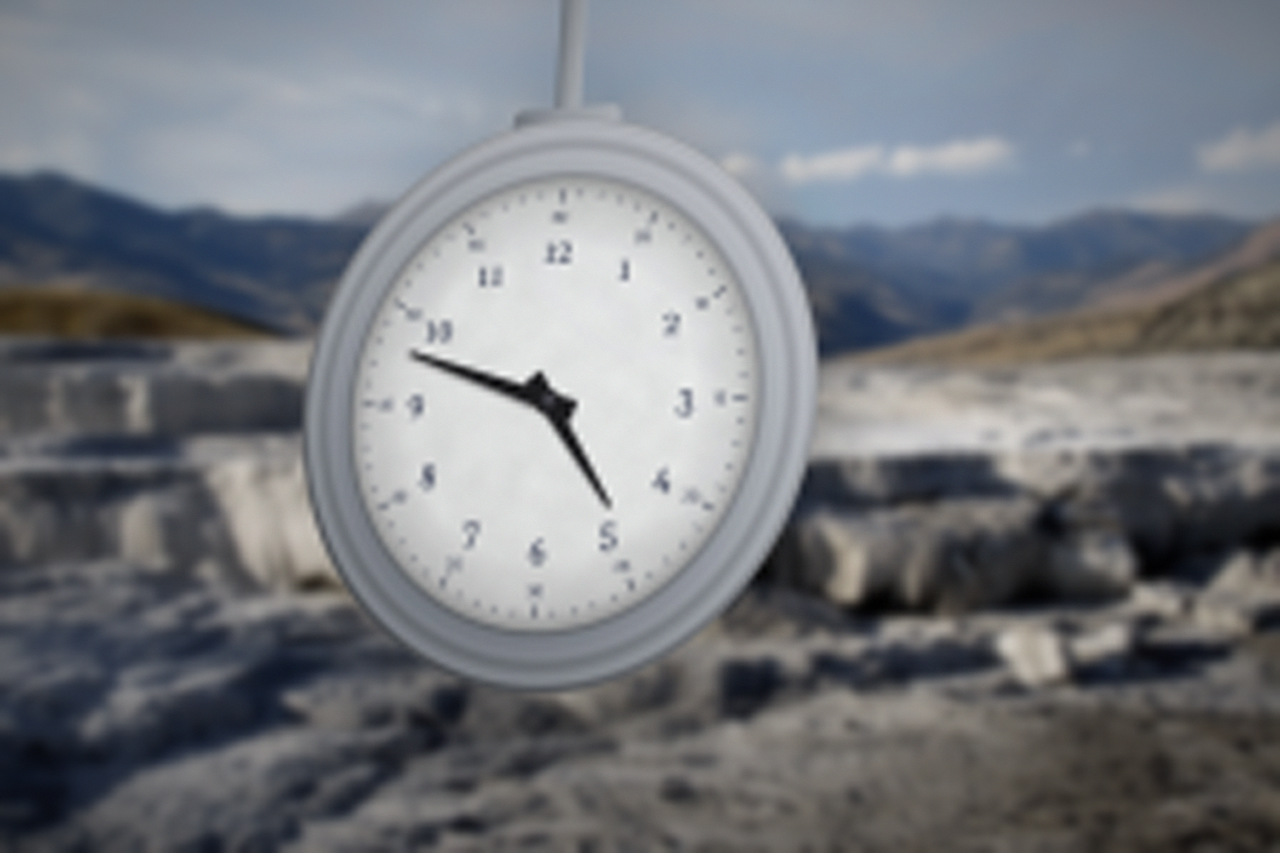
4:48
